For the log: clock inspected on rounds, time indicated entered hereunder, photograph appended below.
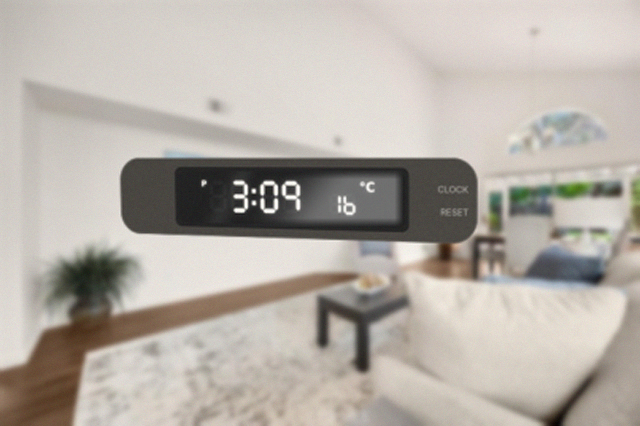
3:09
